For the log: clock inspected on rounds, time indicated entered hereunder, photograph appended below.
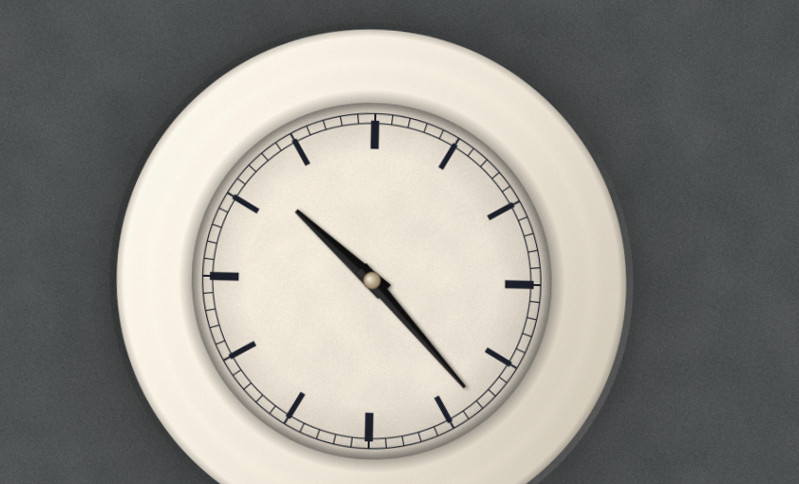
10:23
